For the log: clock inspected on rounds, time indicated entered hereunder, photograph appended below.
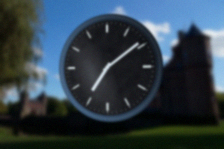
7:09
